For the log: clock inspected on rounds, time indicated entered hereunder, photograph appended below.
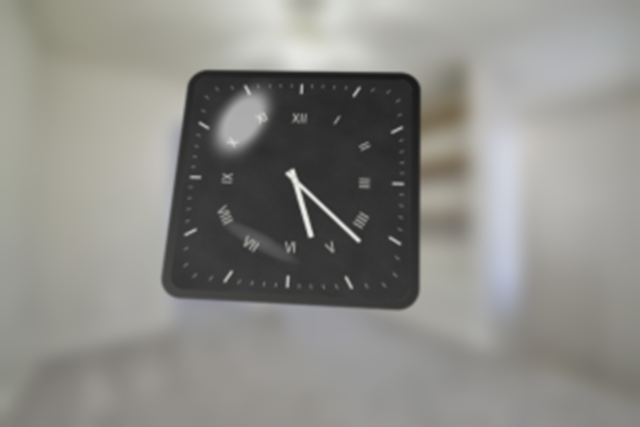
5:22
